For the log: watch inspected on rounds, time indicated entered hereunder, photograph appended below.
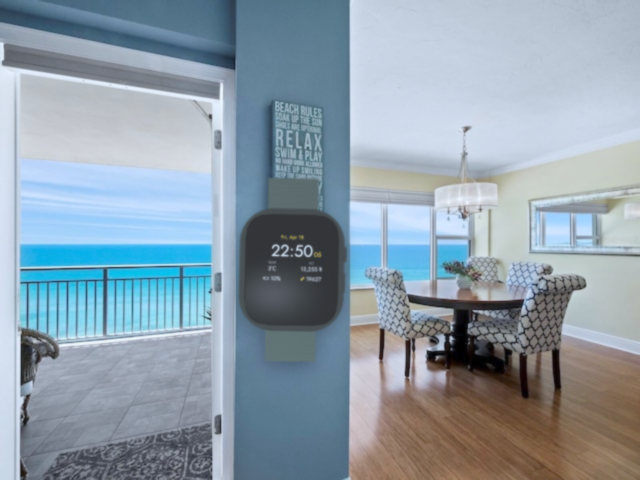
22:50
